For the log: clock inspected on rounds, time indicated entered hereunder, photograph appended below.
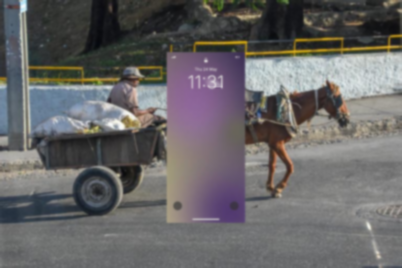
11:31
